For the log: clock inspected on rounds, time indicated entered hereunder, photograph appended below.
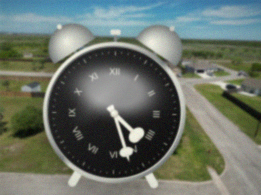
4:27
